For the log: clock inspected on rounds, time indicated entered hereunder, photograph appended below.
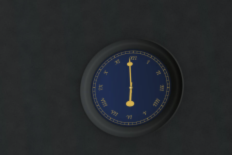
5:59
